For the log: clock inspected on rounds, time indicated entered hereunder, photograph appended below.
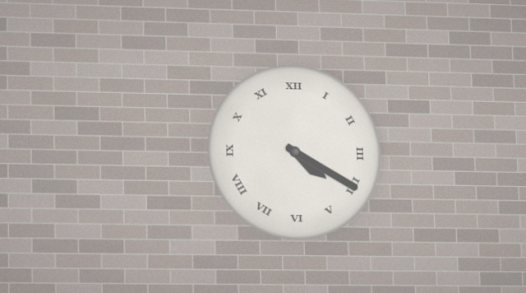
4:20
